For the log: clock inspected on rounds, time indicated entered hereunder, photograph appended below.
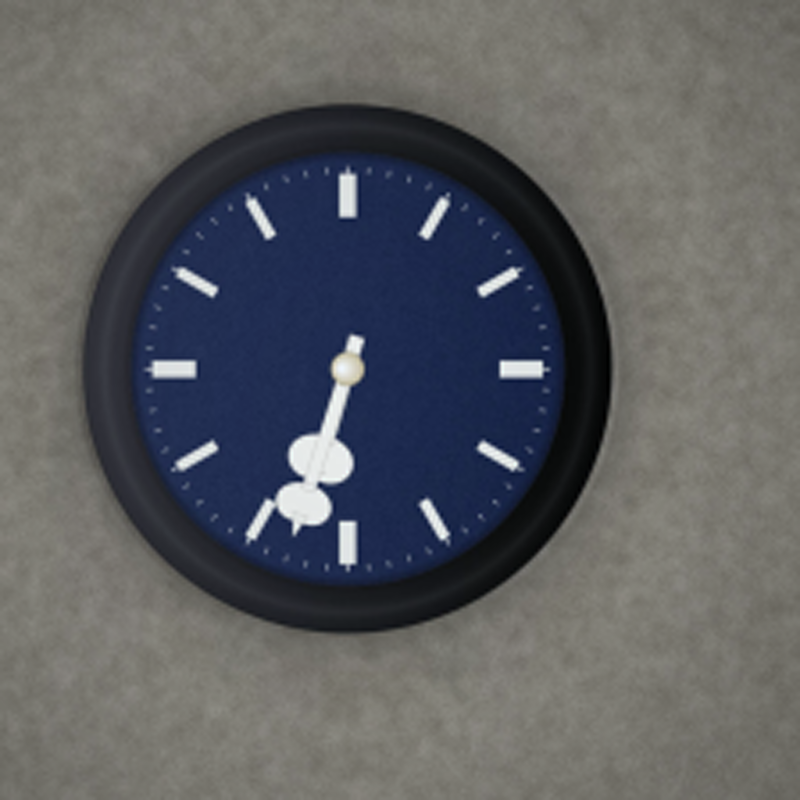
6:33
